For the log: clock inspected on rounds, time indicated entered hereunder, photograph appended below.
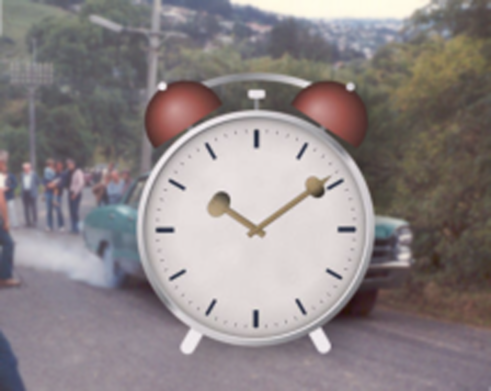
10:09
